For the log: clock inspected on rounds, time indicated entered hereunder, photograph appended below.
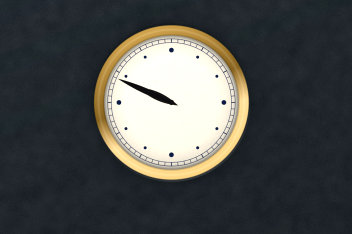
9:49
